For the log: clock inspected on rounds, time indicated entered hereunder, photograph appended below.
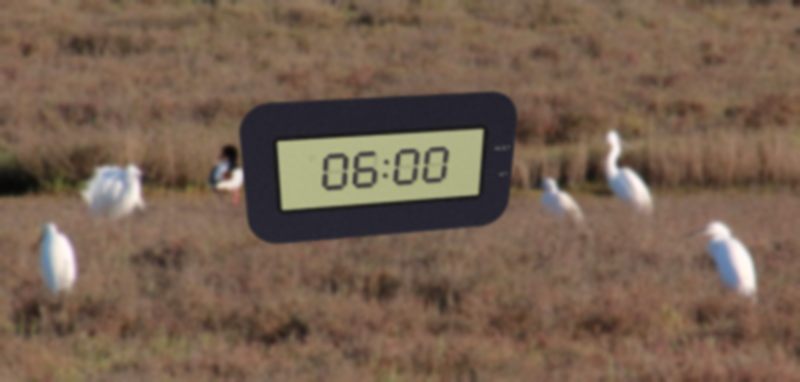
6:00
